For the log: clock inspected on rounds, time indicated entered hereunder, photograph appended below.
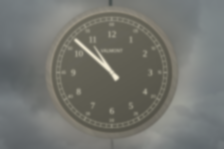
10:52
